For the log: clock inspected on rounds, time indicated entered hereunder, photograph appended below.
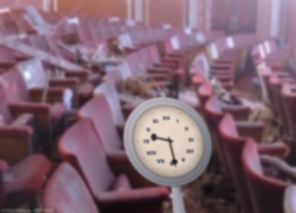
9:29
